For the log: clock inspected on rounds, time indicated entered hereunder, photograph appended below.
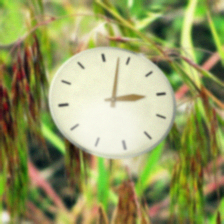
3:03
